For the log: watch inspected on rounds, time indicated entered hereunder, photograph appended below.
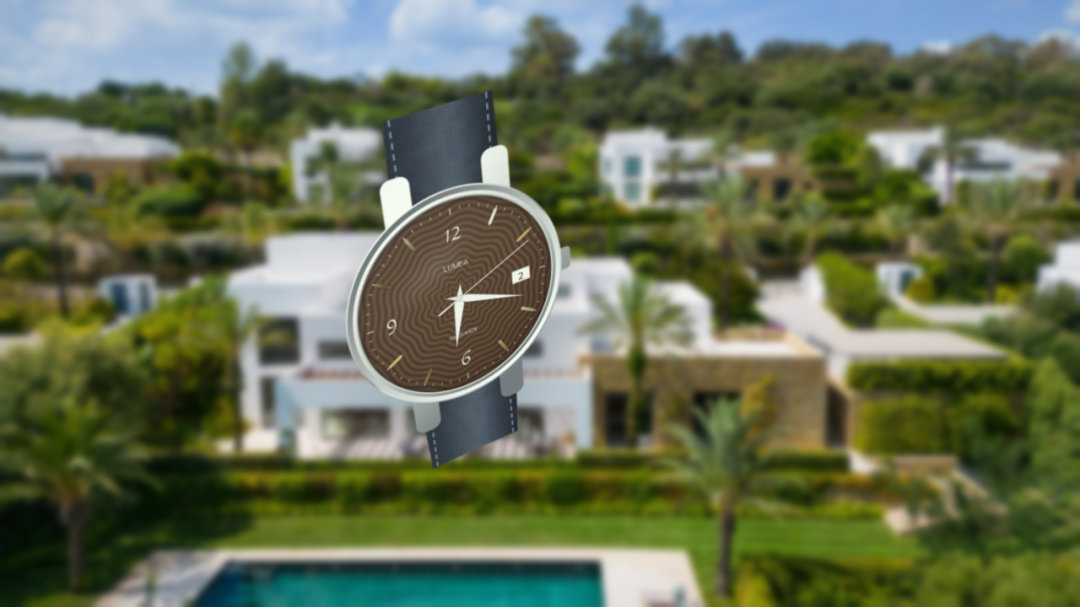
6:18:11
